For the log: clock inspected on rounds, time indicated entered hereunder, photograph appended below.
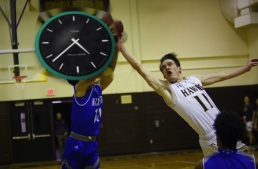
4:38
